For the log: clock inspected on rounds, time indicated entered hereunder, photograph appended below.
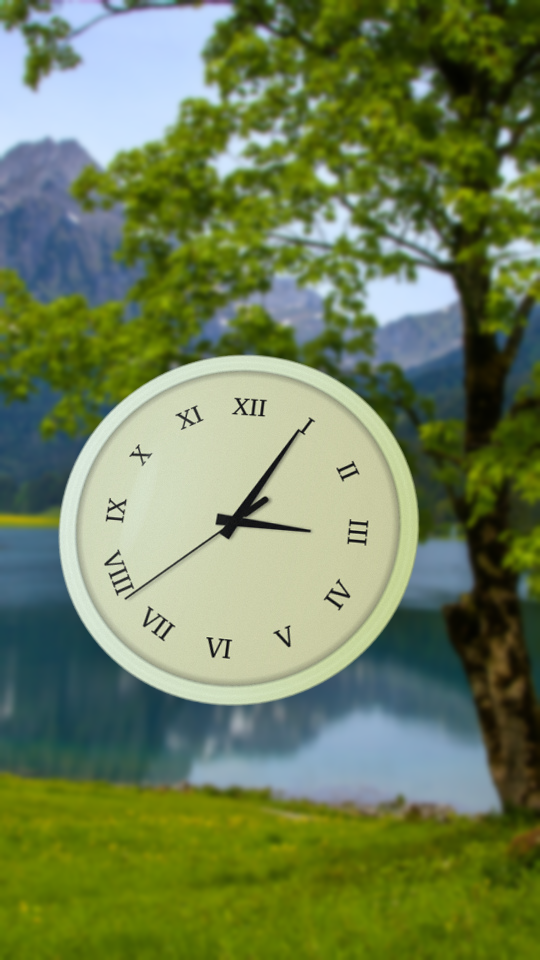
3:04:38
